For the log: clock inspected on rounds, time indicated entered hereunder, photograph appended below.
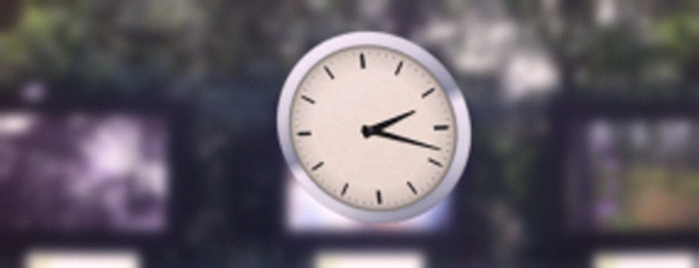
2:18
